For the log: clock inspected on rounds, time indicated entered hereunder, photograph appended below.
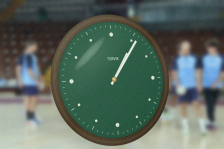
1:06
